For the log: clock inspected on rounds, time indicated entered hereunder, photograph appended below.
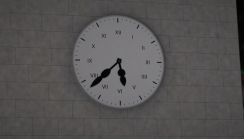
5:38
